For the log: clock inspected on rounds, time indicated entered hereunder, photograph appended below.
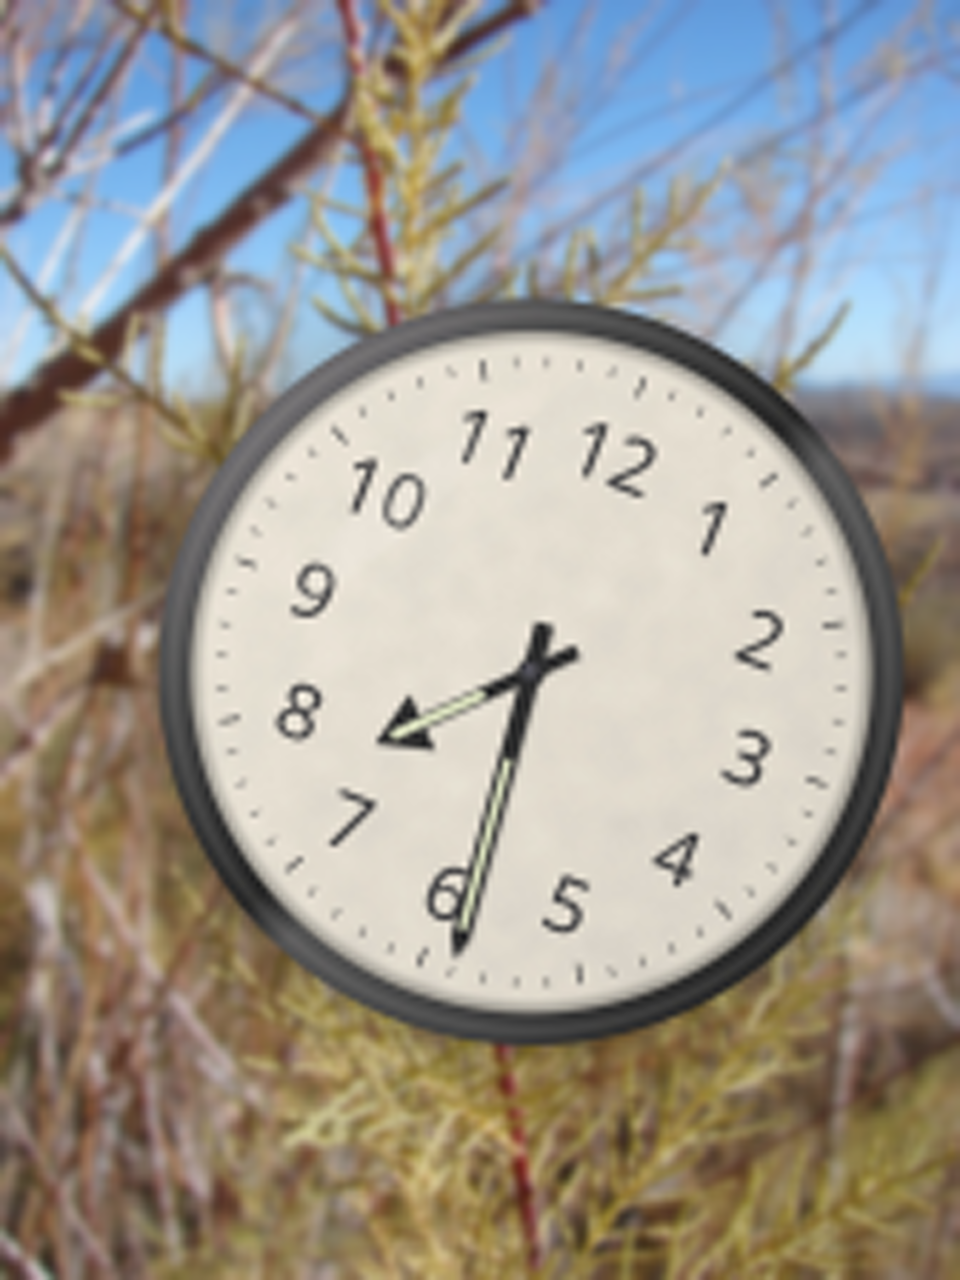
7:29
